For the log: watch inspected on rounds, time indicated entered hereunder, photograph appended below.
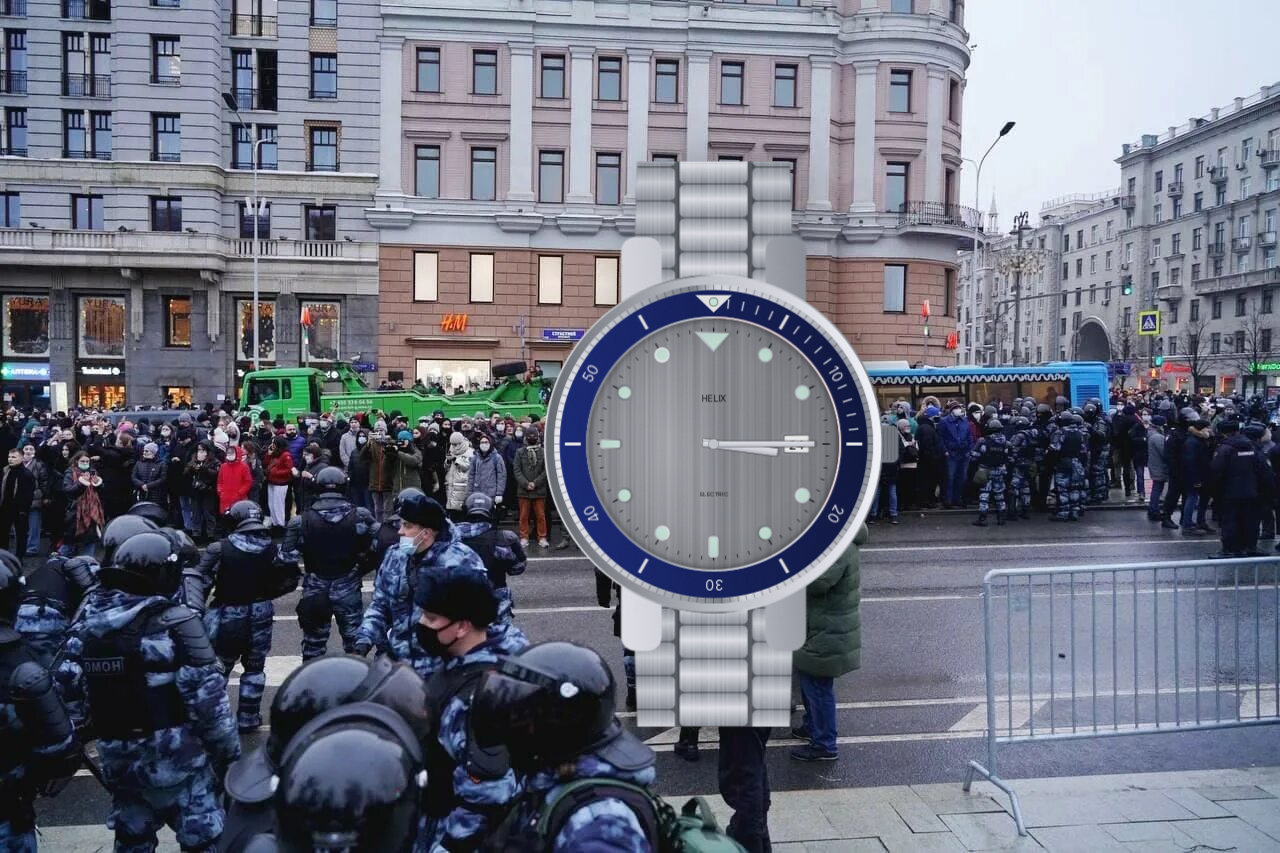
3:15
